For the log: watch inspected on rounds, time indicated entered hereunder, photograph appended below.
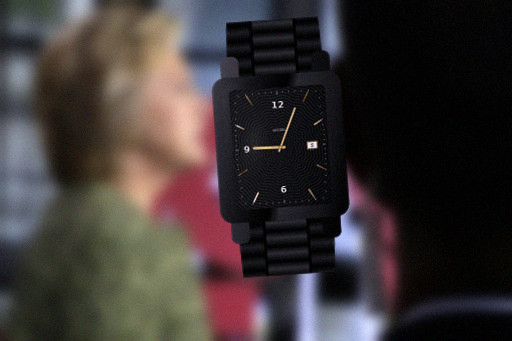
9:04
